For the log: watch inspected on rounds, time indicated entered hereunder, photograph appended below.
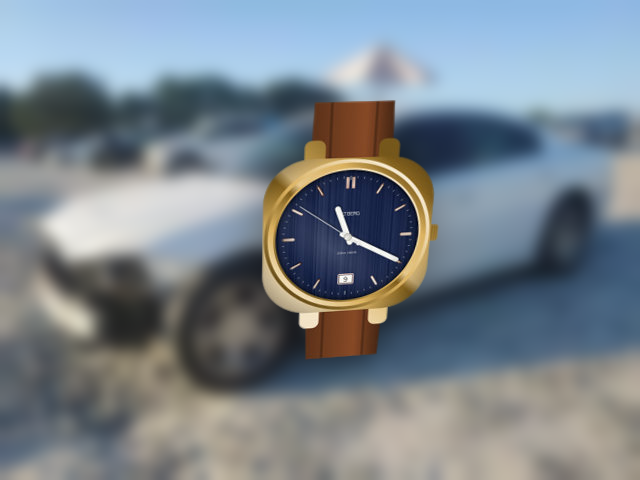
11:19:51
